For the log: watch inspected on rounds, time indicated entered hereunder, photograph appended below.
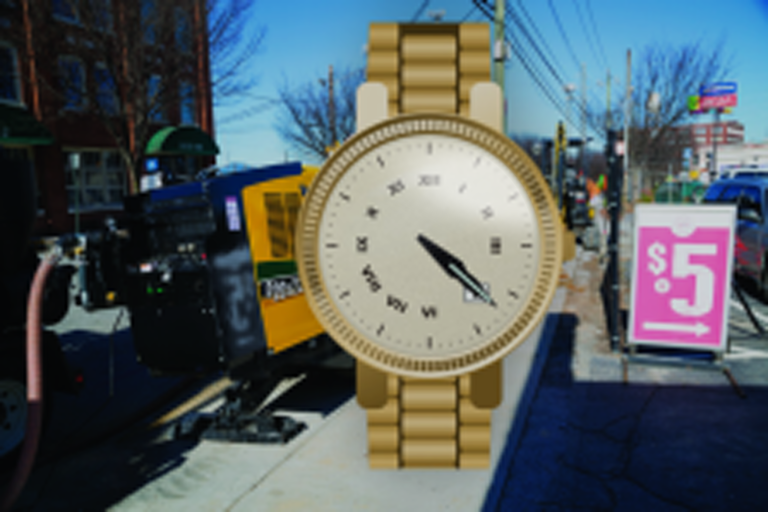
4:22
